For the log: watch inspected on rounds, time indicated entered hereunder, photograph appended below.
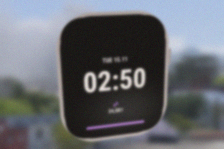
2:50
